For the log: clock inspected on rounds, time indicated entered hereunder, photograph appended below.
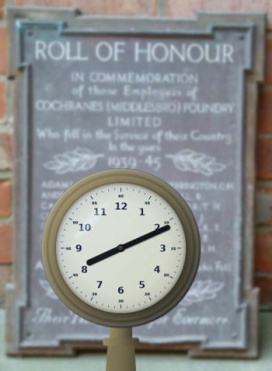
8:11
